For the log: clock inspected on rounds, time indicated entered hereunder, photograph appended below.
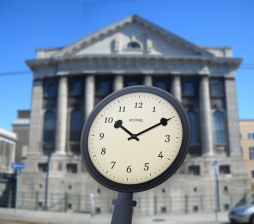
10:10
